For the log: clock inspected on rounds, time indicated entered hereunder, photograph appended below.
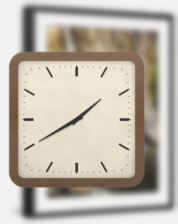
1:40
